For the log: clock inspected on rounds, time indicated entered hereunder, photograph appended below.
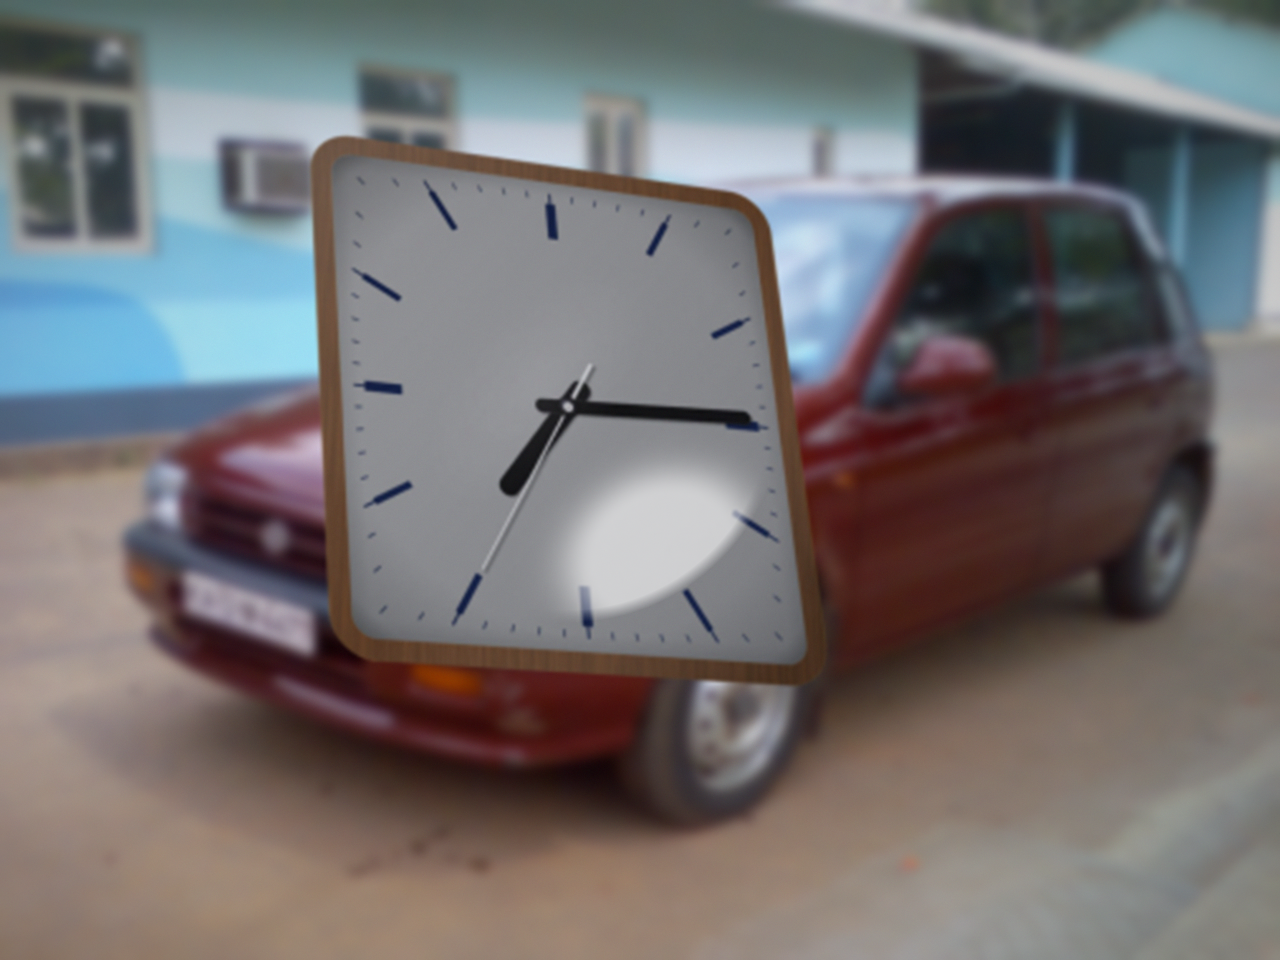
7:14:35
